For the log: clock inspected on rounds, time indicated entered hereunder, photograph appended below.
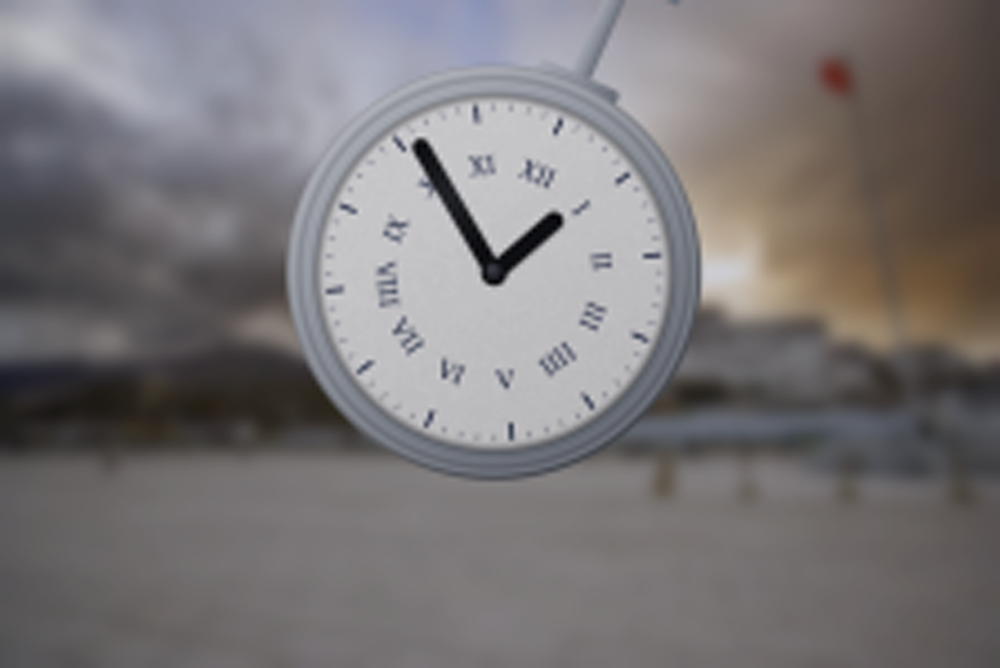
12:51
